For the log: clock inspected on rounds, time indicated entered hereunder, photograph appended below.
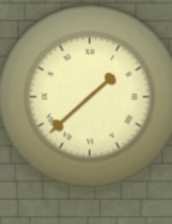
1:38
